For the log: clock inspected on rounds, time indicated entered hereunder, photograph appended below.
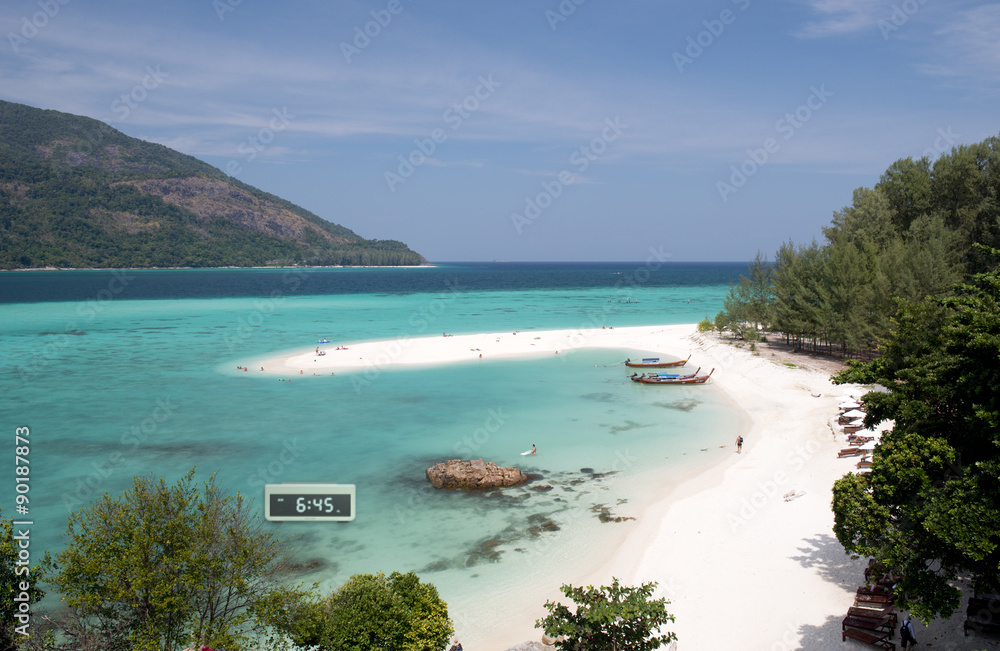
6:45
